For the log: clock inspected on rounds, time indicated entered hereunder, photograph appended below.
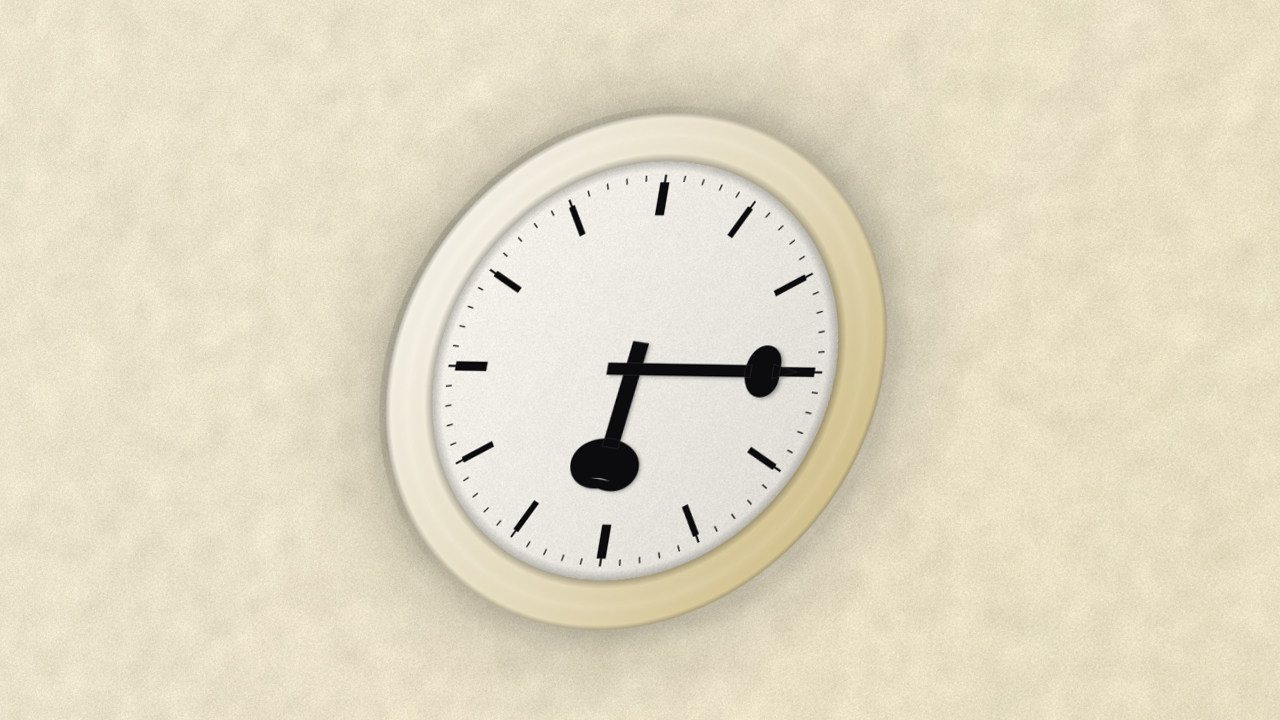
6:15
